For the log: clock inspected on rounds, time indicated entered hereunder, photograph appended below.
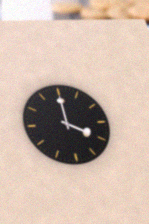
4:00
